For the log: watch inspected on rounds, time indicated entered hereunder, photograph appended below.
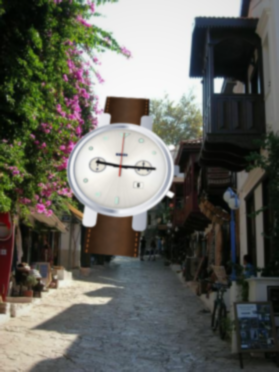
9:15
